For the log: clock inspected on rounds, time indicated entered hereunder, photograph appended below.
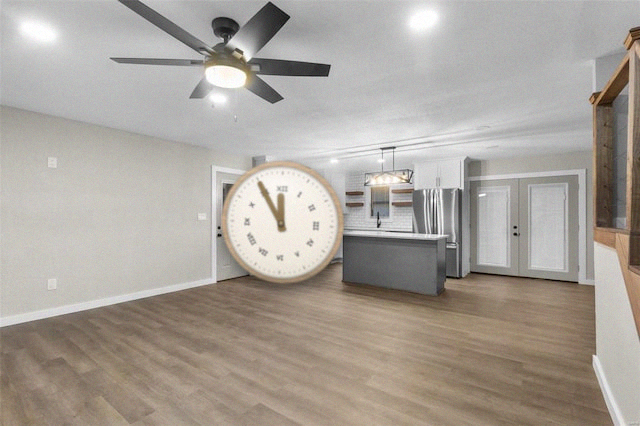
11:55
